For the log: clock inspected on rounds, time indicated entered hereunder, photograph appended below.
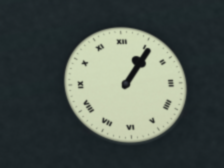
1:06
